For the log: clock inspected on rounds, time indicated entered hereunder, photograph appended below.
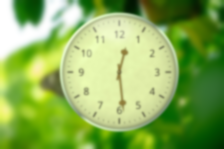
12:29
